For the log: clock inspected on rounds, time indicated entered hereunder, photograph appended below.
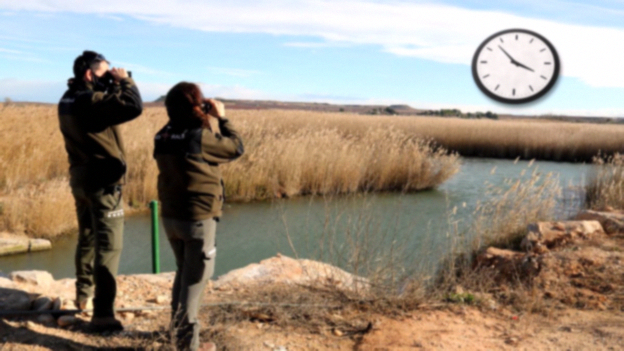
3:53
